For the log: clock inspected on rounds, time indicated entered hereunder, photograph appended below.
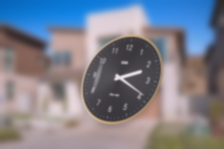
2:19
